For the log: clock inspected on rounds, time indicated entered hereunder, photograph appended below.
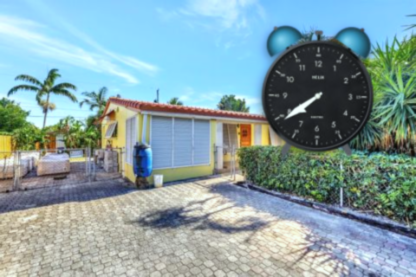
7:39
